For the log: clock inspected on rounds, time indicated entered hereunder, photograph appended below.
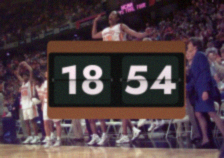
18:54
